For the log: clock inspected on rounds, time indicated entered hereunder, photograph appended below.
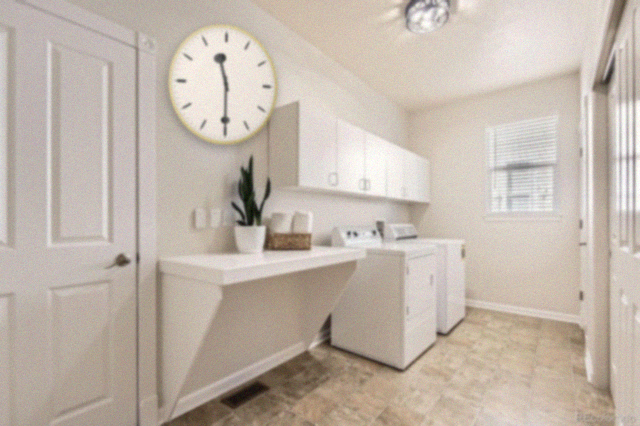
11:30
